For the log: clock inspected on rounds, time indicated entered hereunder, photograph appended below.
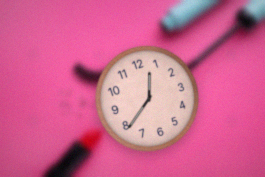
12:39
